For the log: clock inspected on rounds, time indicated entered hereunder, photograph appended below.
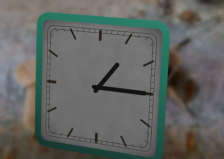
1:15
